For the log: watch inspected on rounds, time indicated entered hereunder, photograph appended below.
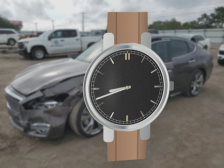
8:42
